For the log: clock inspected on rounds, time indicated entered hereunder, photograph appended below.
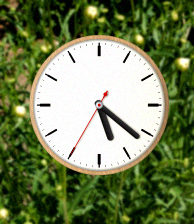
5:21:35
